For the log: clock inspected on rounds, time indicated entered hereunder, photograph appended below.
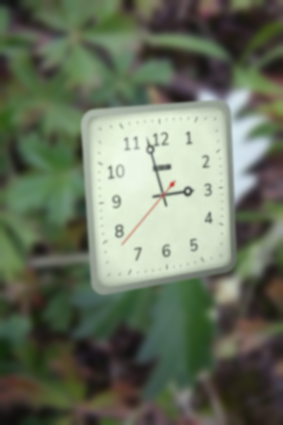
2:57:38
